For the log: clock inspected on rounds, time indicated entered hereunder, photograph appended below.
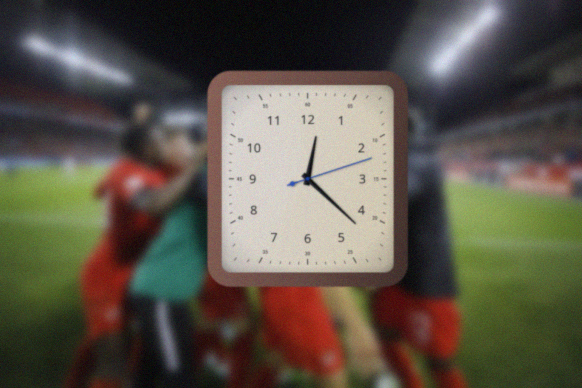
12:22:12
